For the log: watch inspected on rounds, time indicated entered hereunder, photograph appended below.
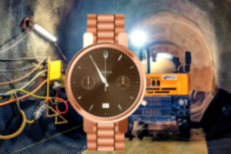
10:55
